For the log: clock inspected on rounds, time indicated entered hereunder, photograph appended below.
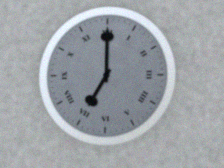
7:00
